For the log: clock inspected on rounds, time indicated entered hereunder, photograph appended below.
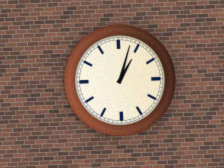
1:03
